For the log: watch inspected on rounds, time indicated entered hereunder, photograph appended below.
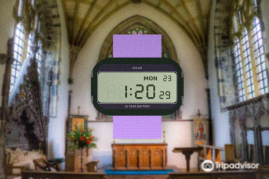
1:20:29
